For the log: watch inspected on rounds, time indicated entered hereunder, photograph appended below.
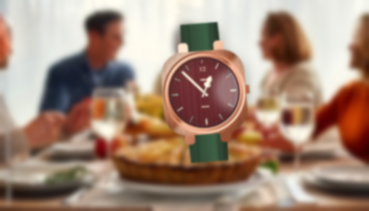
12:53
